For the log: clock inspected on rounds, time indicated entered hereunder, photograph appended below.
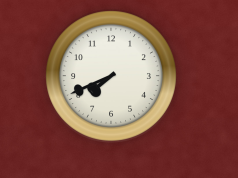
7:41
